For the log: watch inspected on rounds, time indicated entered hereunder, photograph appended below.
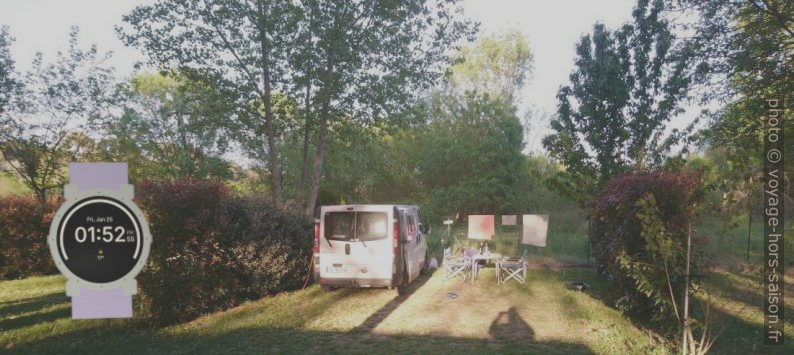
1:52
